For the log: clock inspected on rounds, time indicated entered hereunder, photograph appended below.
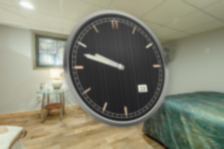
9:48
